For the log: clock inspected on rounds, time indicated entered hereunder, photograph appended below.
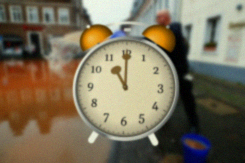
11:00
